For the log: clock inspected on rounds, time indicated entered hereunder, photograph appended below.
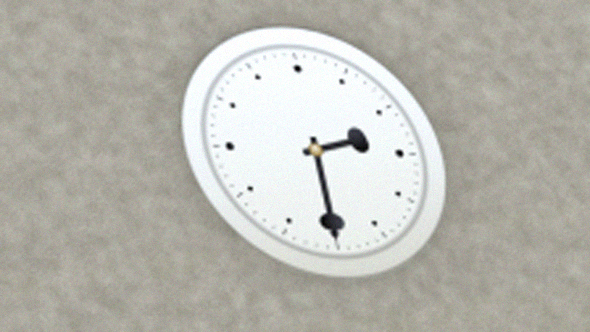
2:30
